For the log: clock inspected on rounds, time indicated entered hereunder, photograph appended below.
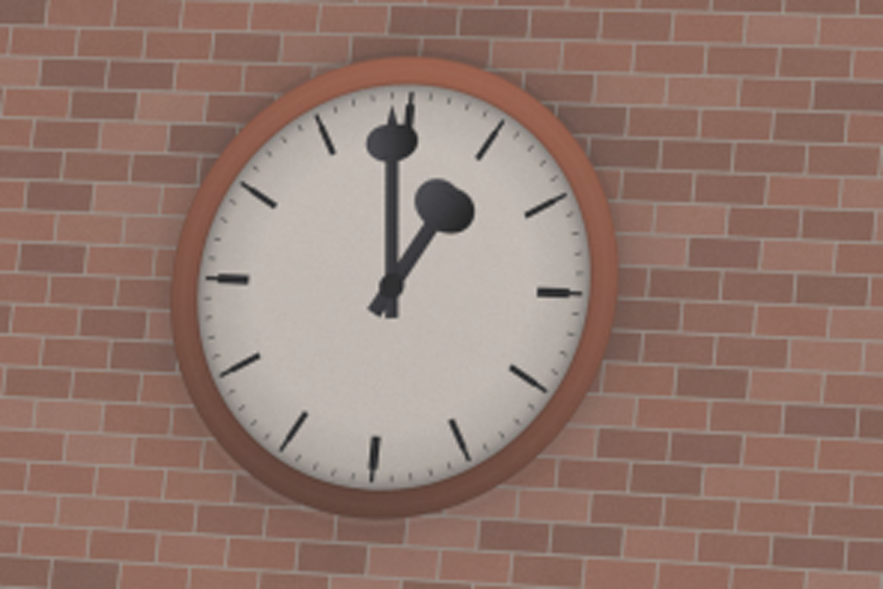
12:59
